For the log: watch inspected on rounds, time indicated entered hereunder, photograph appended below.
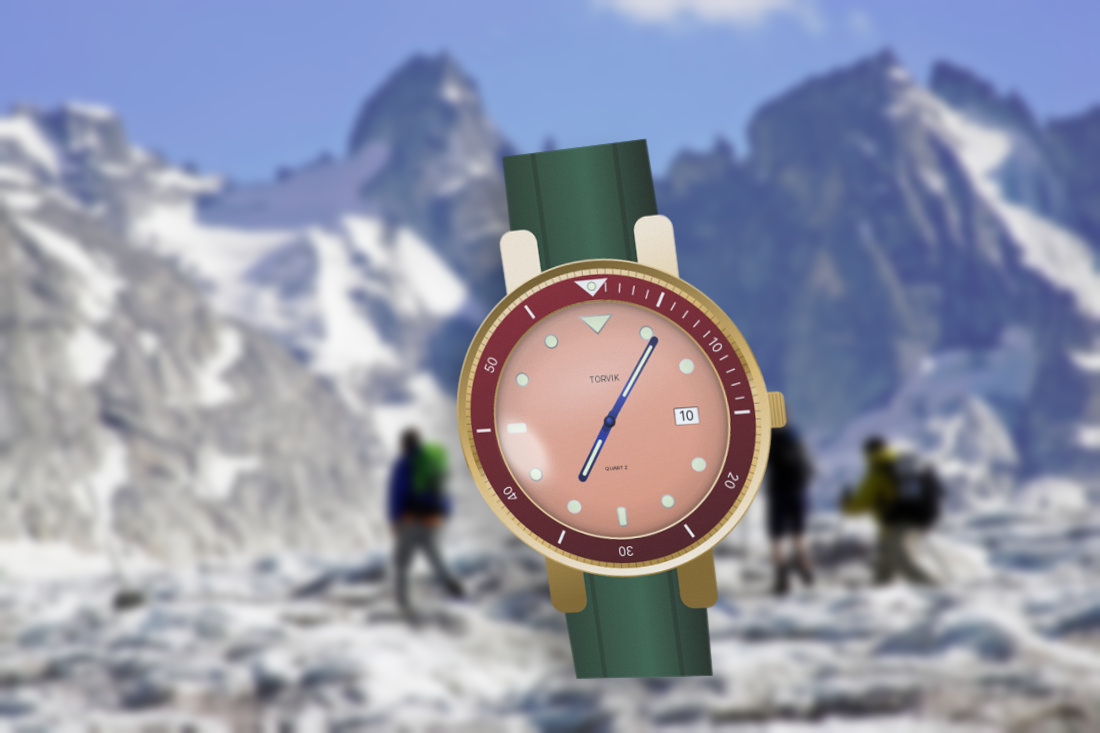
7:06
